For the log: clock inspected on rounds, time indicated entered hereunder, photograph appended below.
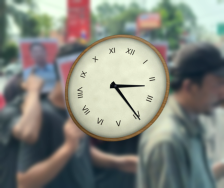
2:20
